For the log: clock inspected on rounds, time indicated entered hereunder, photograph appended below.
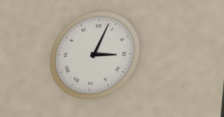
3:03
